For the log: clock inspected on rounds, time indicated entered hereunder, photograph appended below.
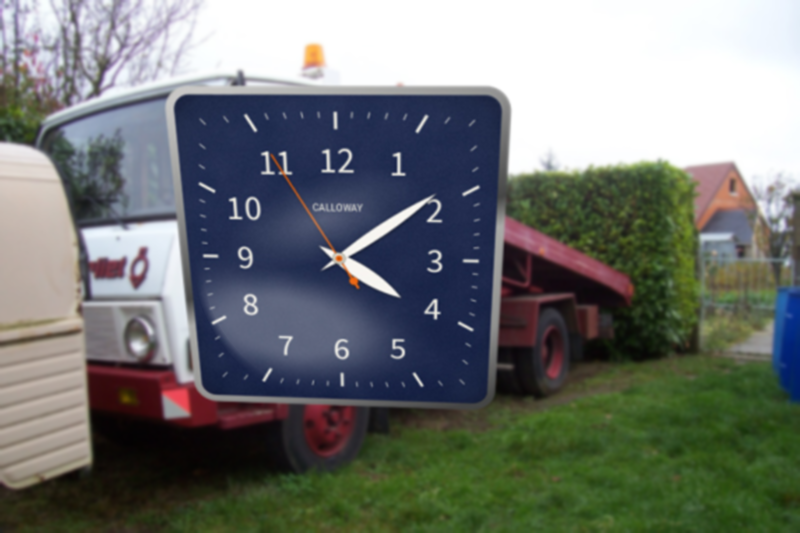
4:08:55
